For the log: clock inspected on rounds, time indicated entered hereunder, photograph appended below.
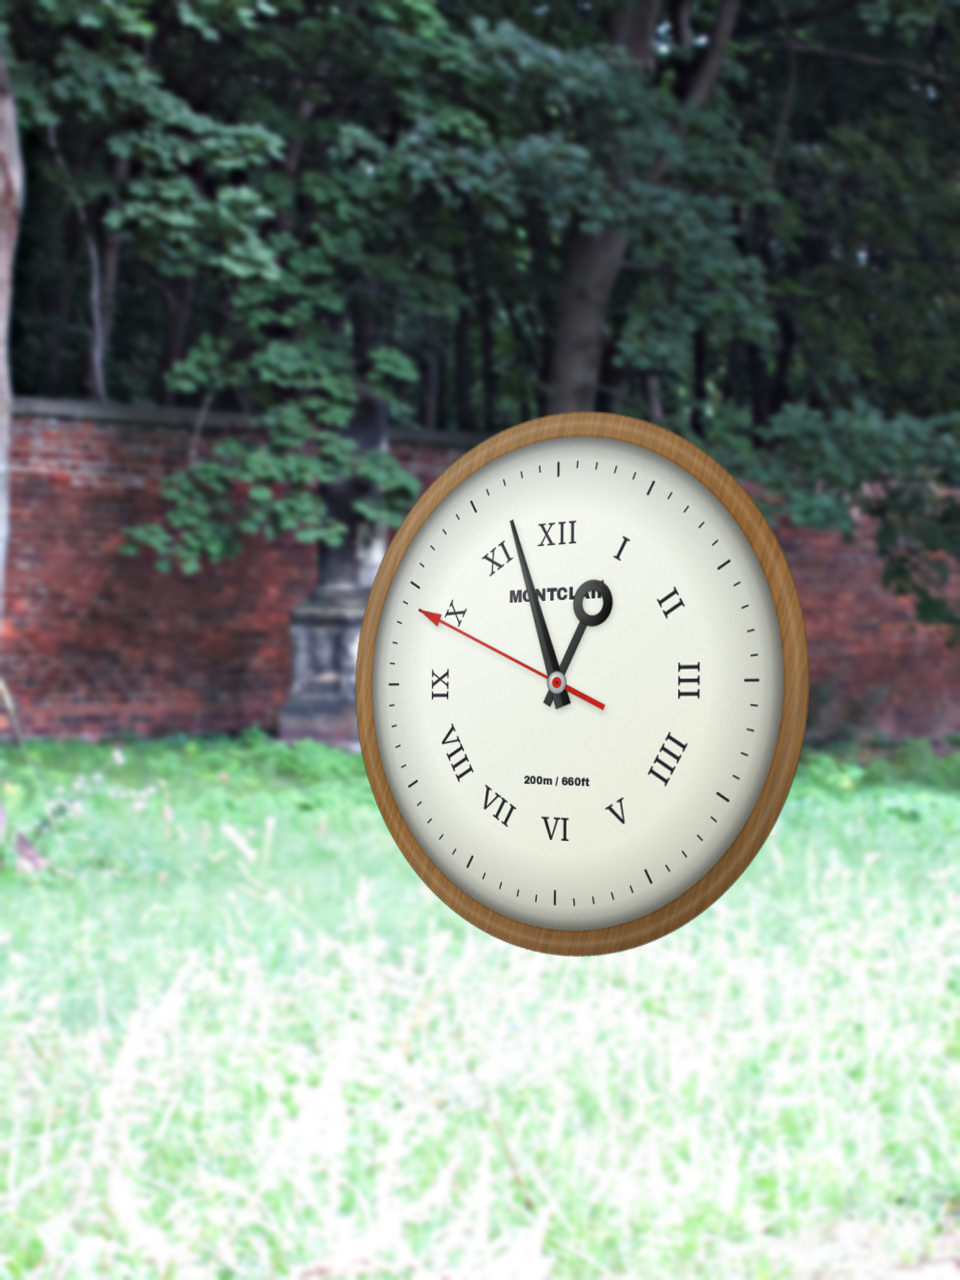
12:56:49
